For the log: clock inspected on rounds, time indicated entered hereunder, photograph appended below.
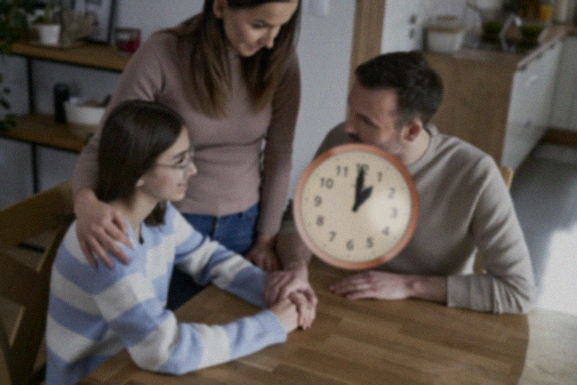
1:00
